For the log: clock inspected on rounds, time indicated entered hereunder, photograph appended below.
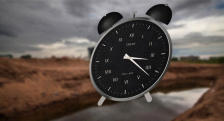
3:22
